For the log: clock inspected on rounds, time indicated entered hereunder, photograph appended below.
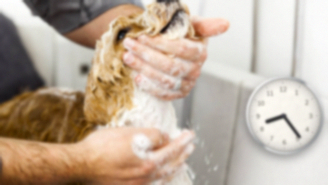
8:24
